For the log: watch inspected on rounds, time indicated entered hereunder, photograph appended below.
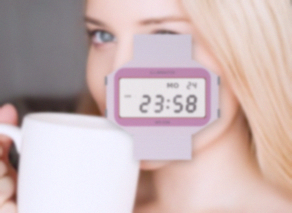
23:58
